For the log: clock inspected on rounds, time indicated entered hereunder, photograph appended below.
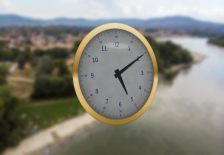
5:10
